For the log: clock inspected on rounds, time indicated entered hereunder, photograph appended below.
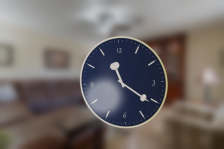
11:21
